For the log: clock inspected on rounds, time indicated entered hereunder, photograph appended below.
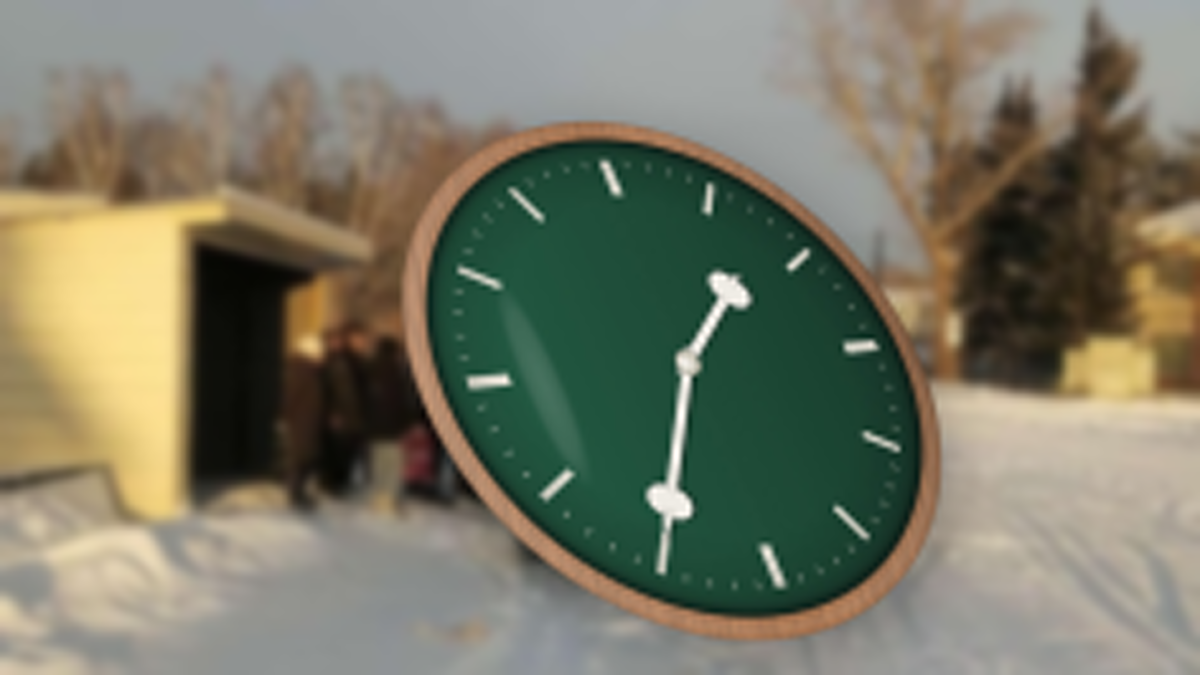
1:35
